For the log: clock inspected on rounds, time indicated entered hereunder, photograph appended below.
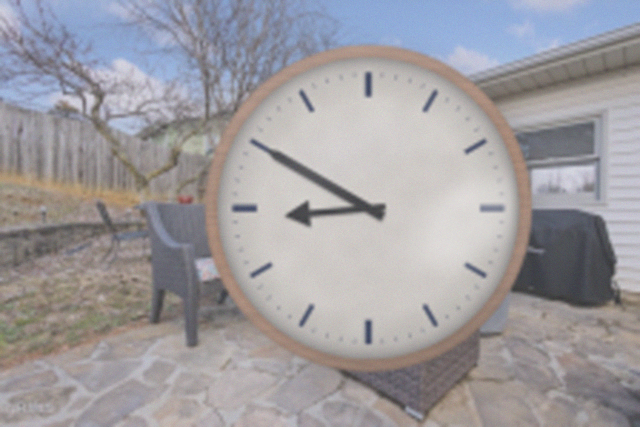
8:50
